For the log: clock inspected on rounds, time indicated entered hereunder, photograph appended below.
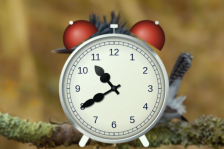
10:40
